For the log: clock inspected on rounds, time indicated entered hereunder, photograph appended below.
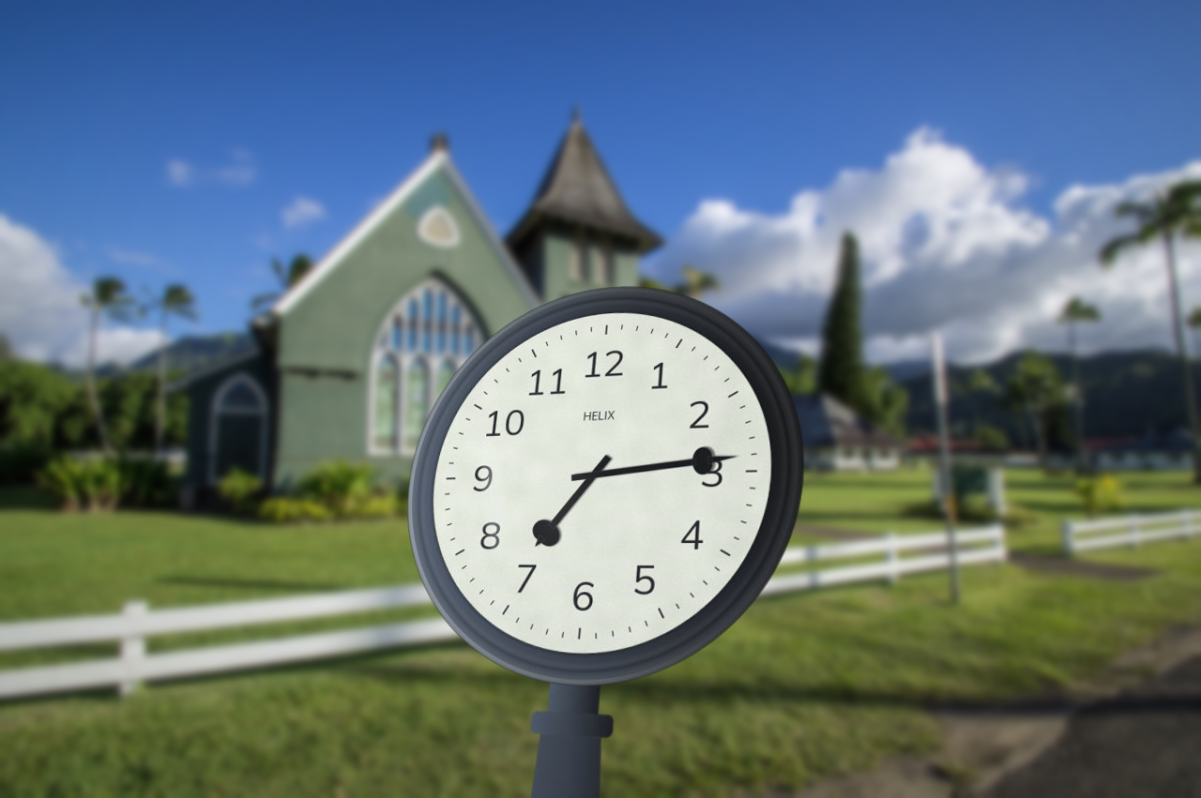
7:14
